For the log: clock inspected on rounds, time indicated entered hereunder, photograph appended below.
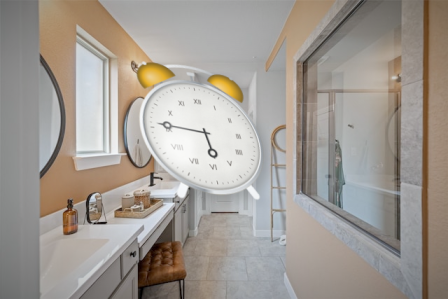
5:46
